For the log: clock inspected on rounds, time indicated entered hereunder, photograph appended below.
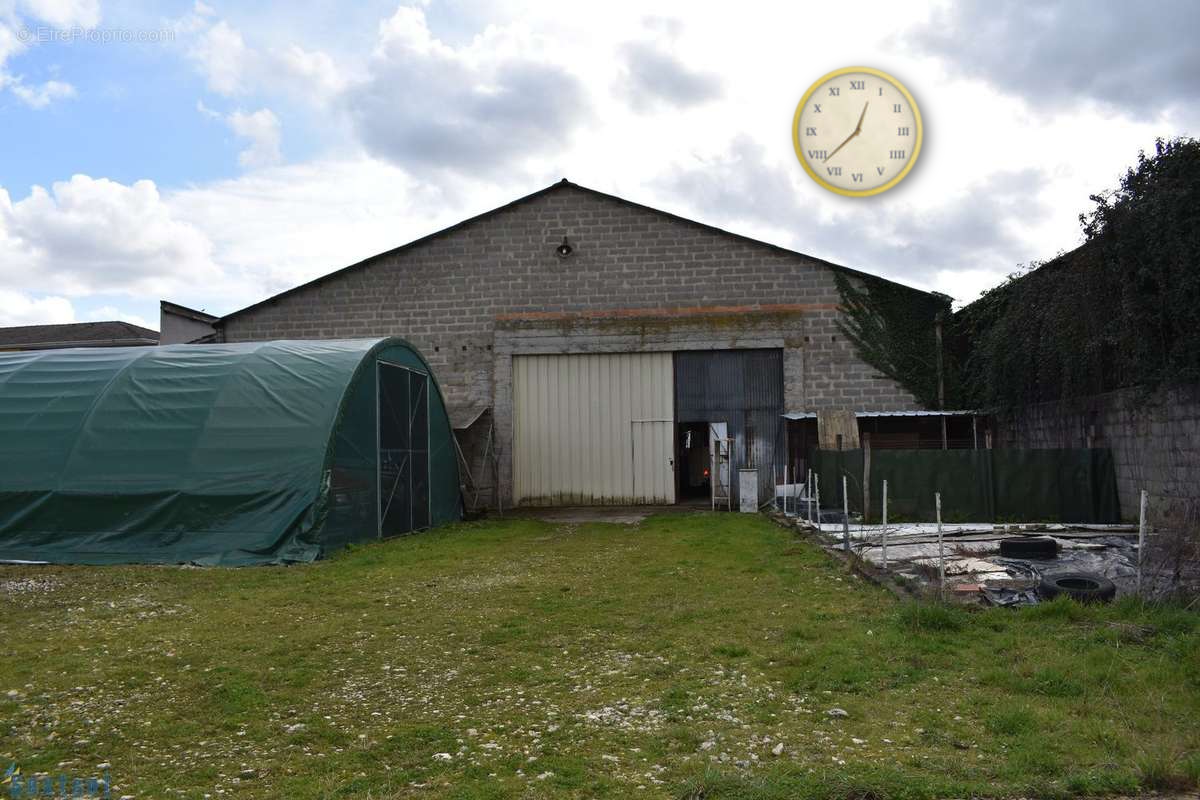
12:38
